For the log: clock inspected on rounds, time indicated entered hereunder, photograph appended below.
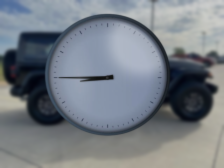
8:45
